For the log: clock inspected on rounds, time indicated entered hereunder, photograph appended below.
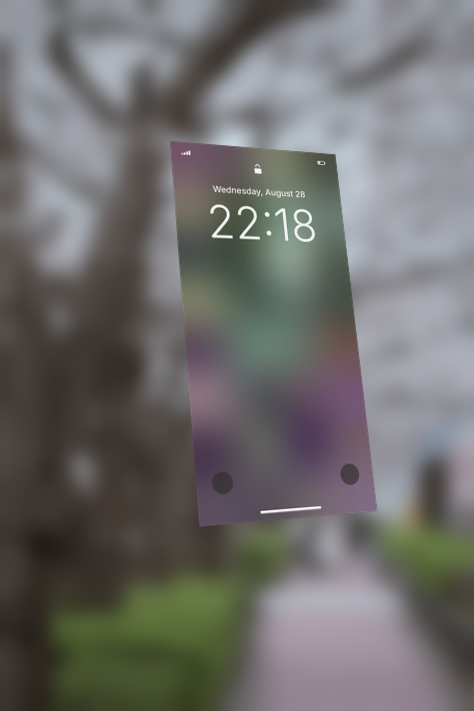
22:18
